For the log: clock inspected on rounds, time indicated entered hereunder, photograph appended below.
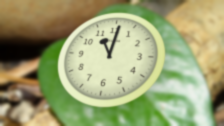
11:01
